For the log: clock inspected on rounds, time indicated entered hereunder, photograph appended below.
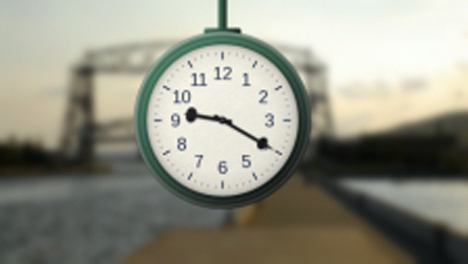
9:20
